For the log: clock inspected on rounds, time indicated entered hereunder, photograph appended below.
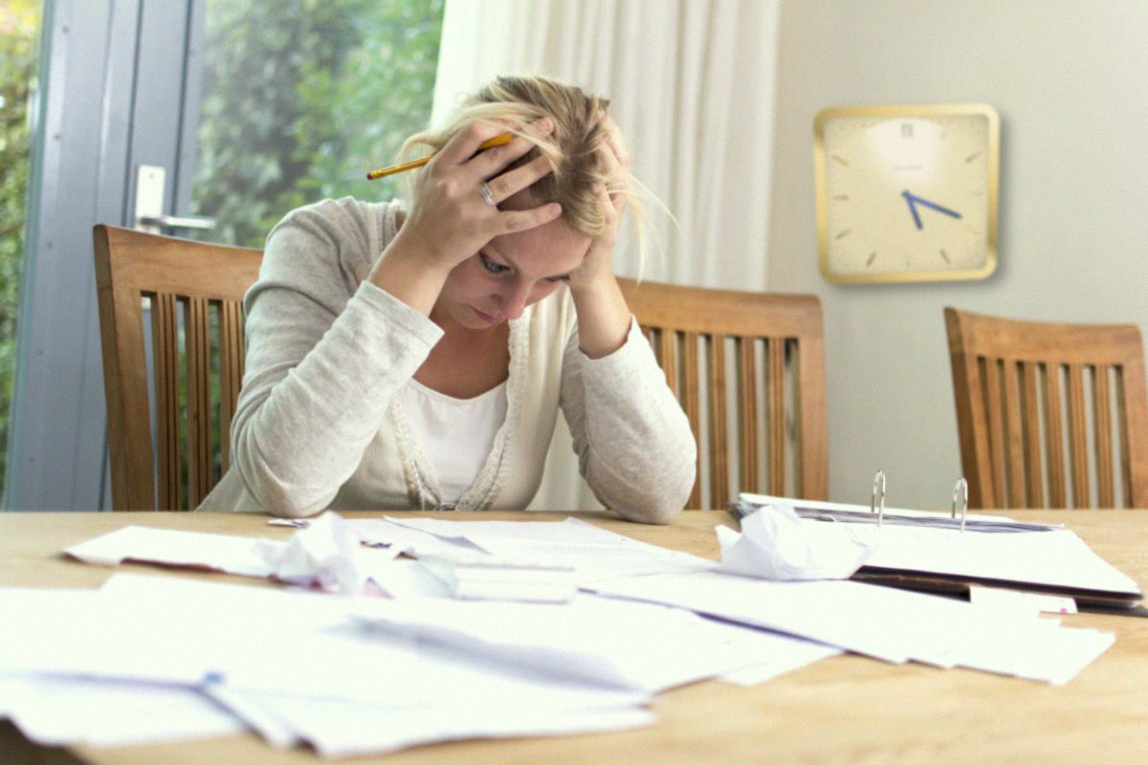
5:19
